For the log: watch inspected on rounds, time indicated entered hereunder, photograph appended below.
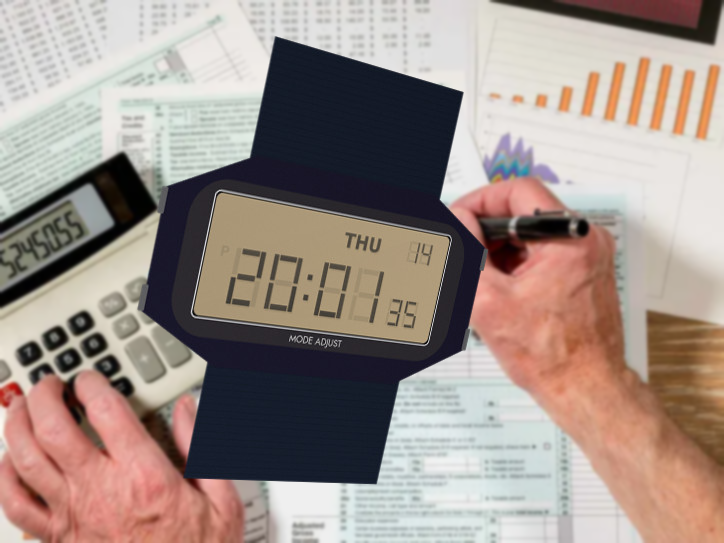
20:01:35
